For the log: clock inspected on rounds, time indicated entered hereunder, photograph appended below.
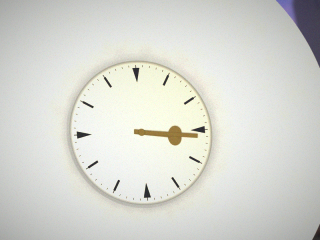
3:16
